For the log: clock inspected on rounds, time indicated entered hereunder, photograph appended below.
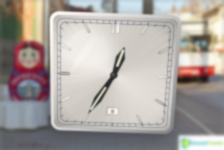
12:35
